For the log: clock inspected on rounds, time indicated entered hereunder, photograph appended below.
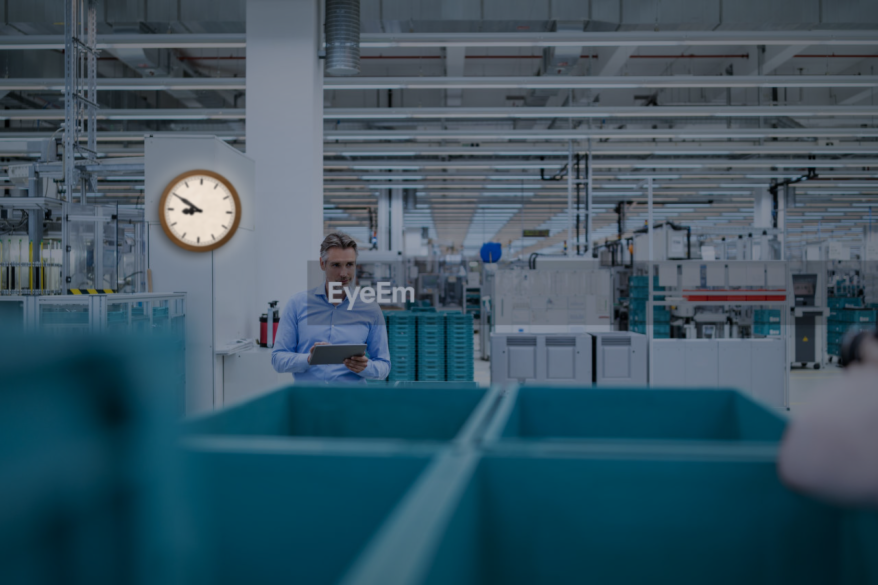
8:50
